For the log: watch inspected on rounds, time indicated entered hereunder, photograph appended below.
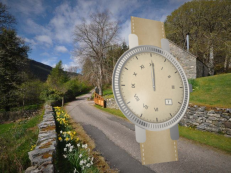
12:00
